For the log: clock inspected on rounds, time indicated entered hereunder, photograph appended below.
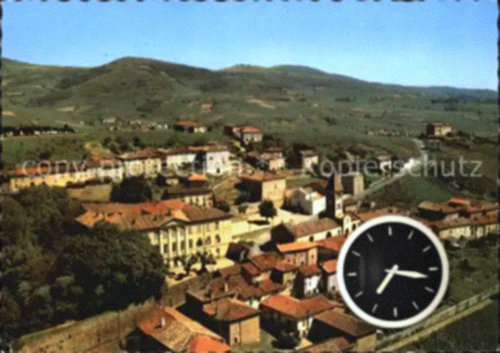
7:17
